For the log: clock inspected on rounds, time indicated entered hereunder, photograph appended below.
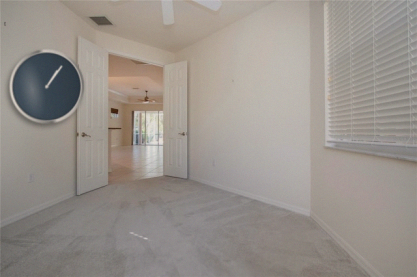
1:06
